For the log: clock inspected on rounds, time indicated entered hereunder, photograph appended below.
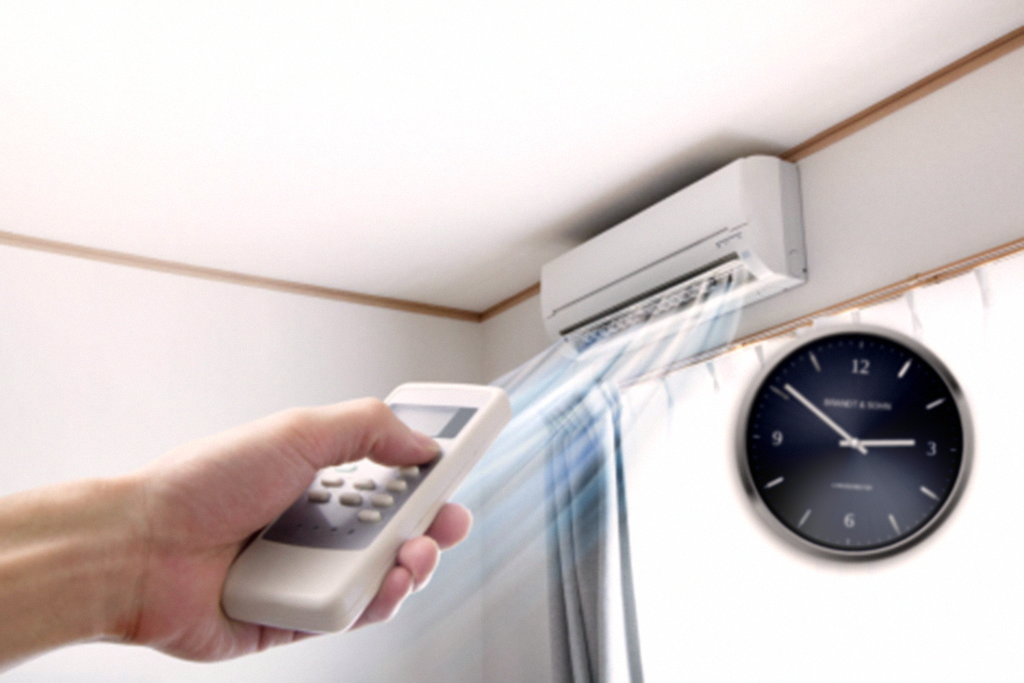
2:51
